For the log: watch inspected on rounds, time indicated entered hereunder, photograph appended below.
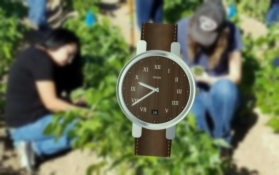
9:39
